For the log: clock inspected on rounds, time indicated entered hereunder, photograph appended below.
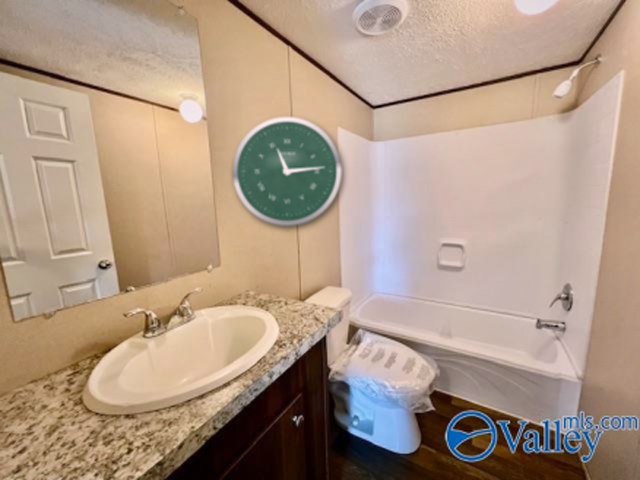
11:14
